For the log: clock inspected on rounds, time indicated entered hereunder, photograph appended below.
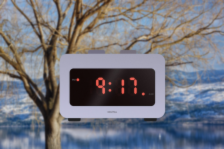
9:17
